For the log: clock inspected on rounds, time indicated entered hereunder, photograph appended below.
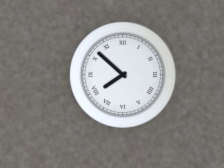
7:52
